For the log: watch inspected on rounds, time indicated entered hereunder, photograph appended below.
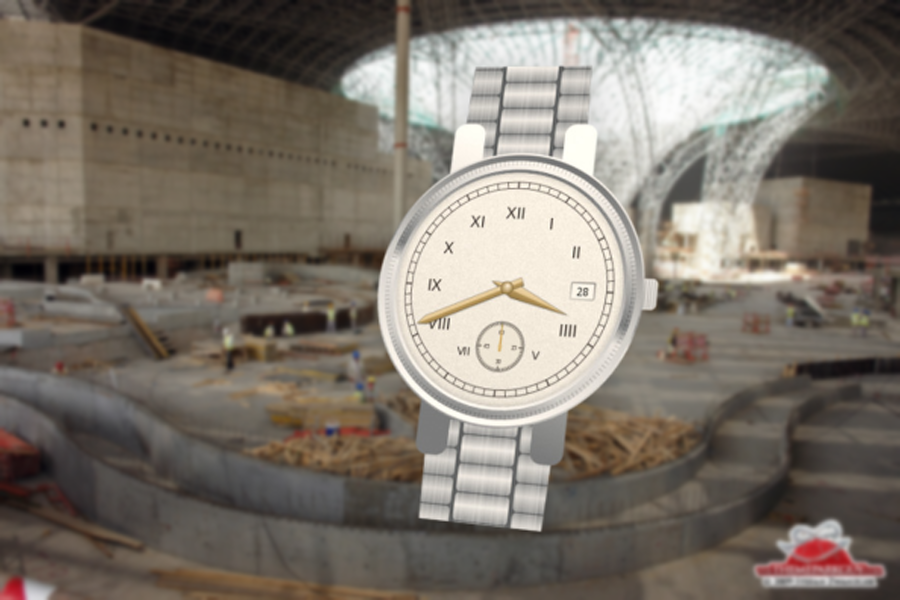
3:41
